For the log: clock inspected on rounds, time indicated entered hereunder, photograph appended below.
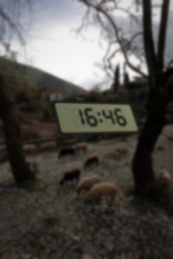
16:46
